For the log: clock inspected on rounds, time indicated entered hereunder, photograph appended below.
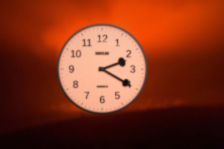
2:20
